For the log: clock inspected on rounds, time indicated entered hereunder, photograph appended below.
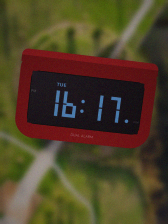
16:17
